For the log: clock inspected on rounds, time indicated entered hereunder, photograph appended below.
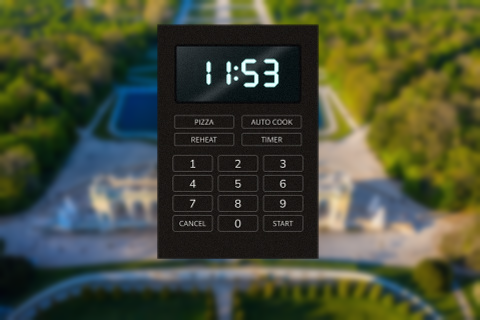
11:53
